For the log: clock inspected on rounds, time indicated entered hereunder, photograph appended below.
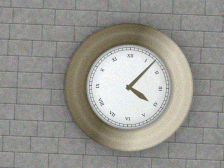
4:07
